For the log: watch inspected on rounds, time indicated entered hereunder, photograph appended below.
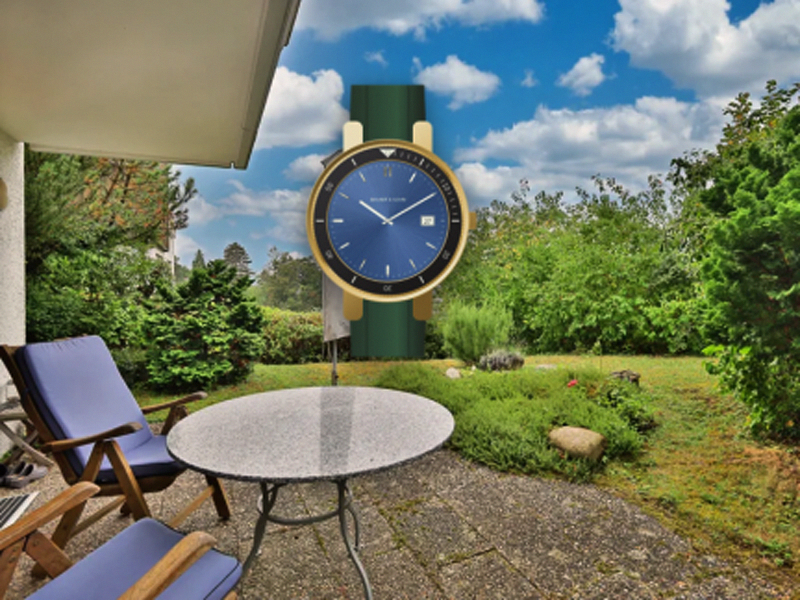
10:10
